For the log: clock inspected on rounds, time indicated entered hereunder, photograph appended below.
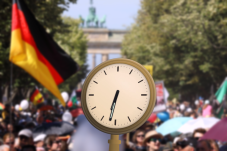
6:32
